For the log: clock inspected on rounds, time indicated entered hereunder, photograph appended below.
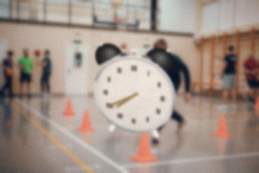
7:40
